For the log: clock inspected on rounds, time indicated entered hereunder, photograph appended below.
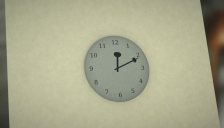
12:11
